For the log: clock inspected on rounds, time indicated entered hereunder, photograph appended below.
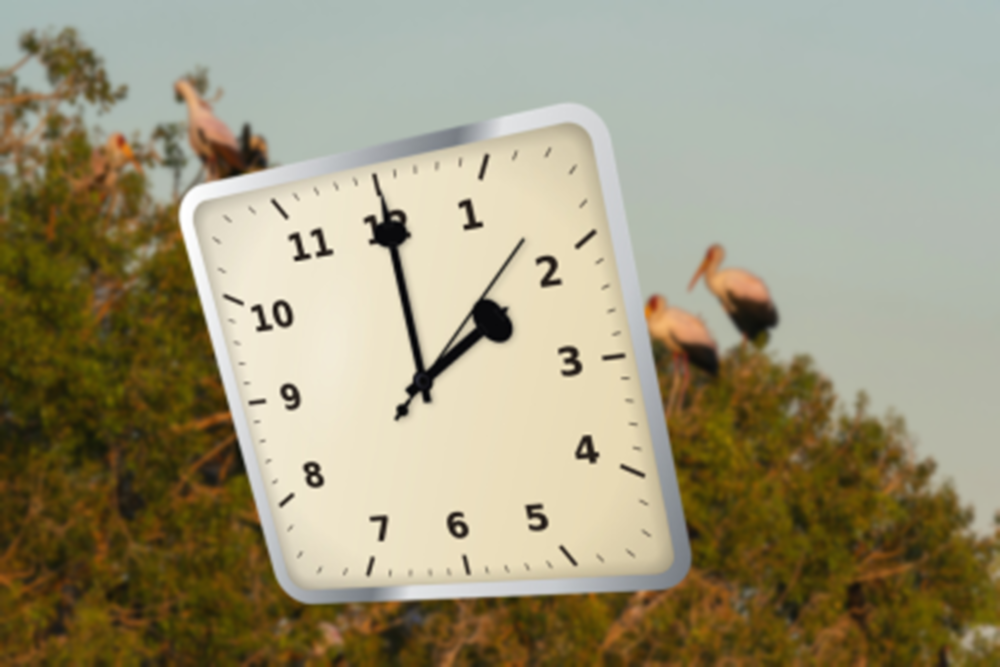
2:00:08
